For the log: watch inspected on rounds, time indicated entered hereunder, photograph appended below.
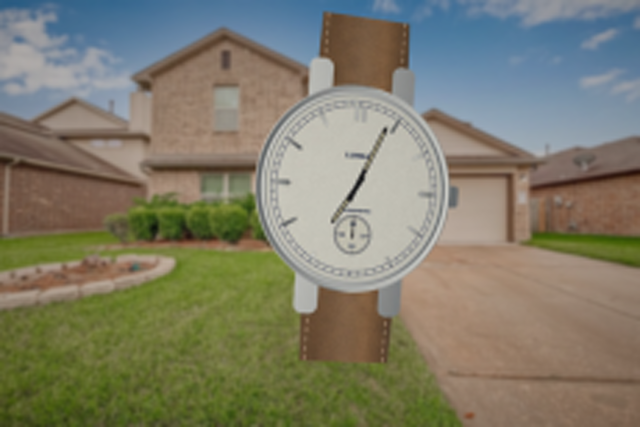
7:04
